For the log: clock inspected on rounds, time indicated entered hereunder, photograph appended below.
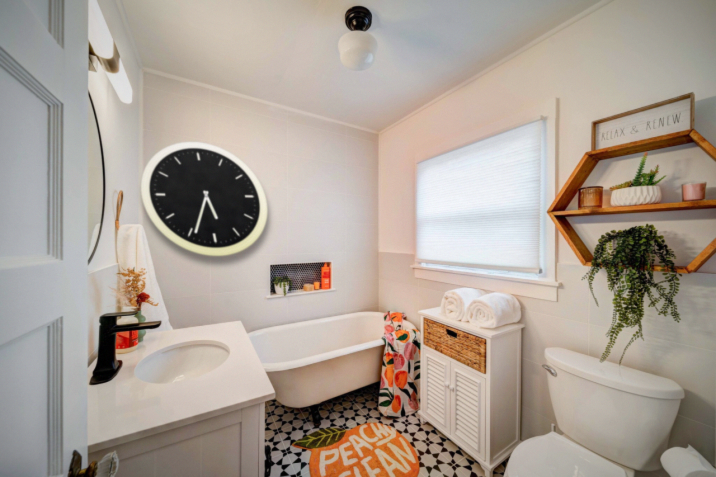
5:34
